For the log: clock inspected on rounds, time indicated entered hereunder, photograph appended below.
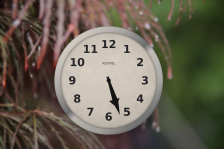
5:27
